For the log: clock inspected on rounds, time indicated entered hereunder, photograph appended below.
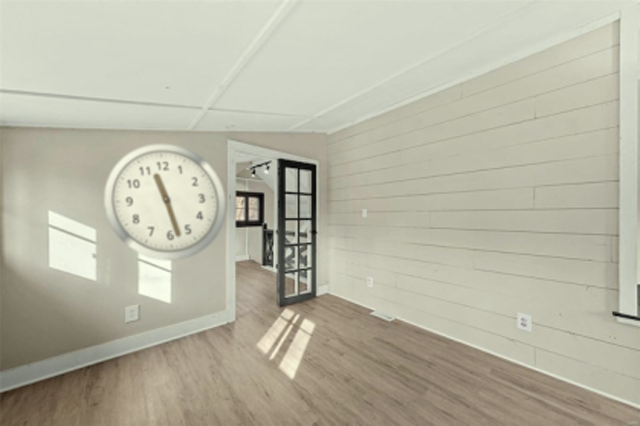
11:28
